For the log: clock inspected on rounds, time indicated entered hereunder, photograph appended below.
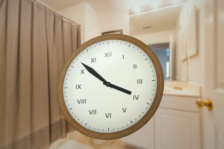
3:52
